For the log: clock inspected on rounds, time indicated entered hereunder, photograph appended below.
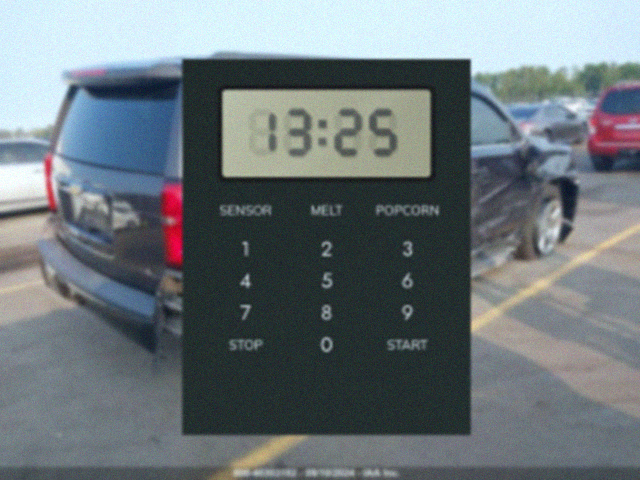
13:25
